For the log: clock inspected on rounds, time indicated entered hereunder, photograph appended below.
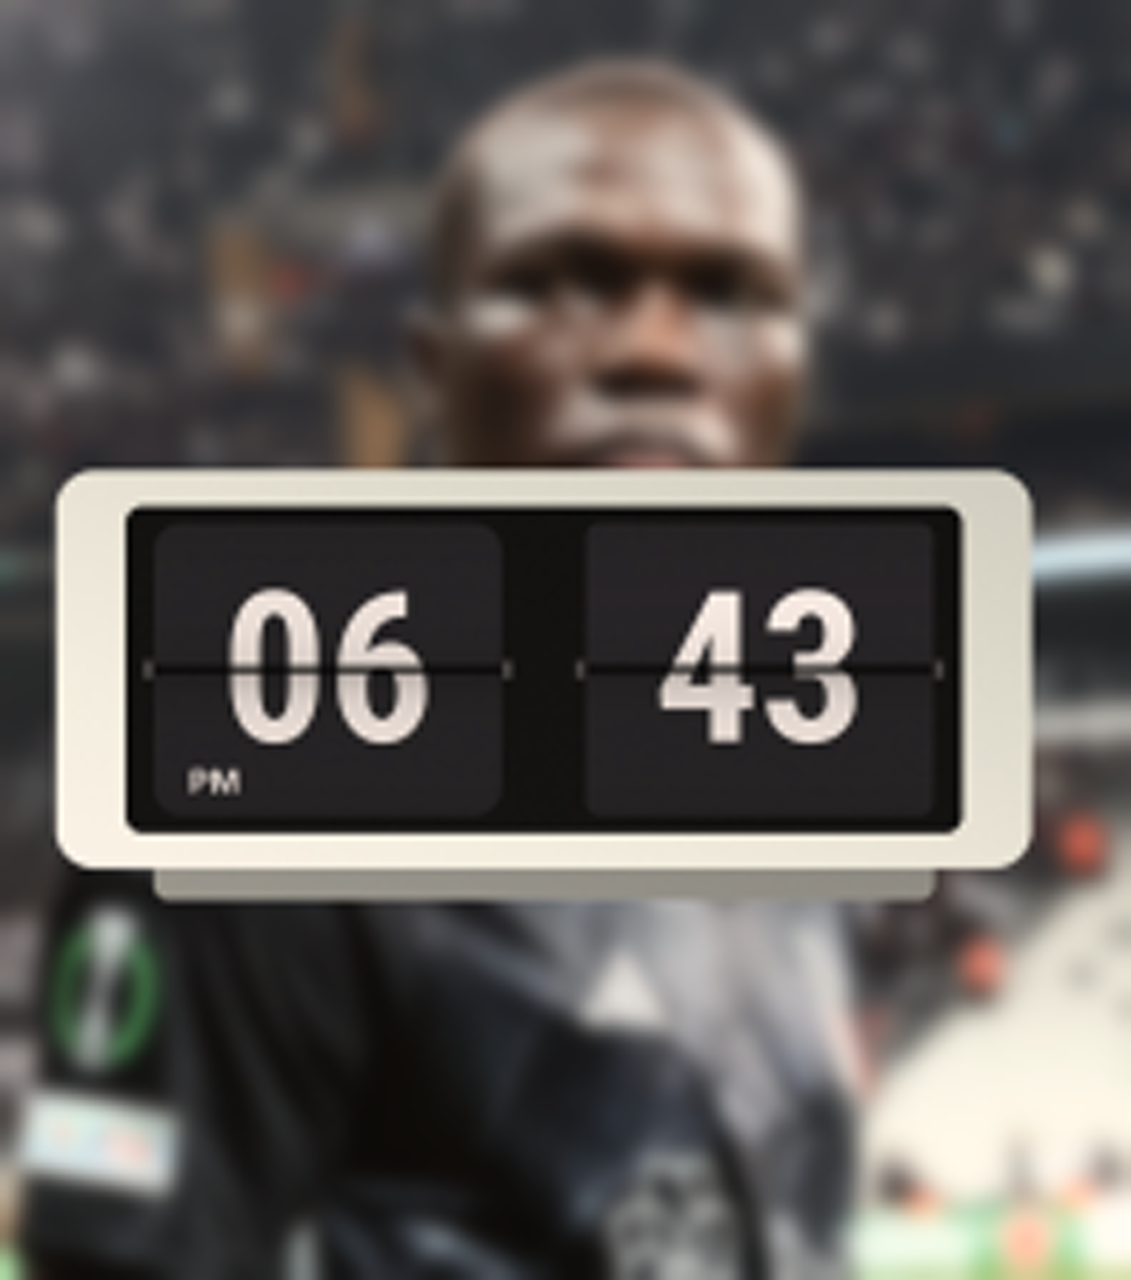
6:43
